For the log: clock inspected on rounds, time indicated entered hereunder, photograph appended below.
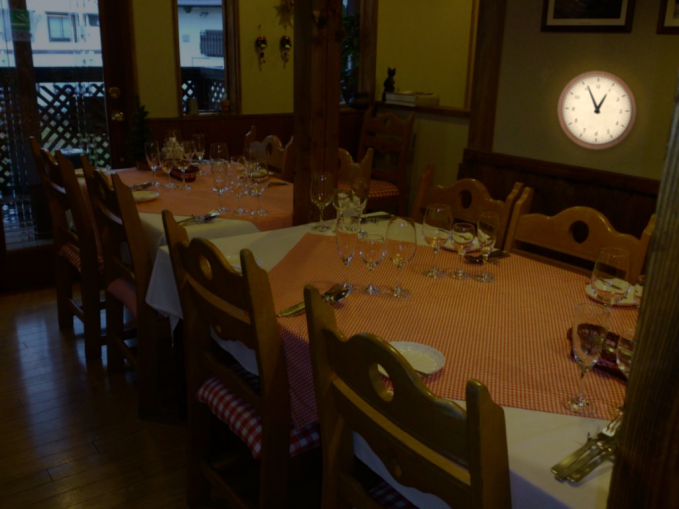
12:56
